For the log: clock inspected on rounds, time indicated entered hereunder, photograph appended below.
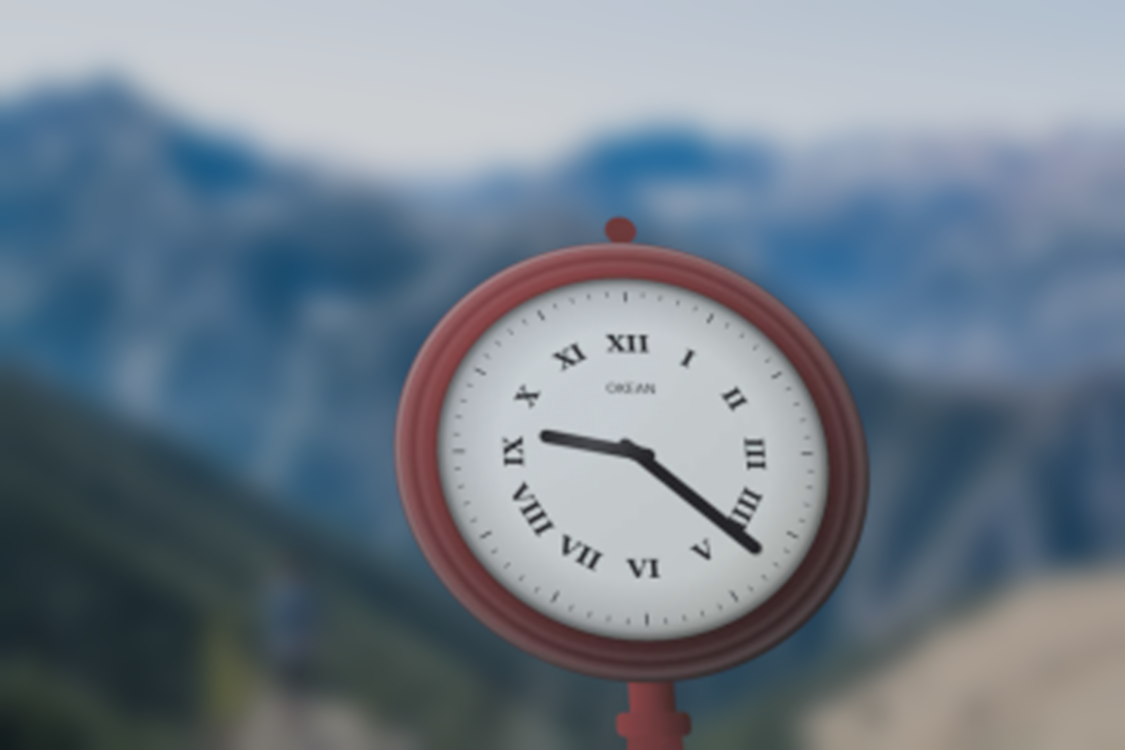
9:22
